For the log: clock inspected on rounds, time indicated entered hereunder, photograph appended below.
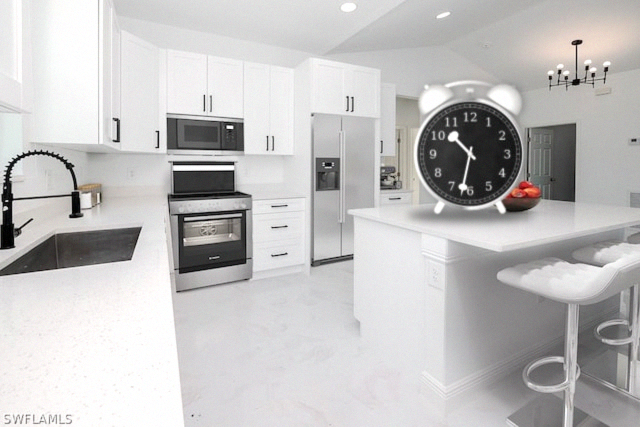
10:32
